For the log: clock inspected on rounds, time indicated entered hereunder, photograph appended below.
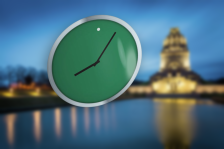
8:05
